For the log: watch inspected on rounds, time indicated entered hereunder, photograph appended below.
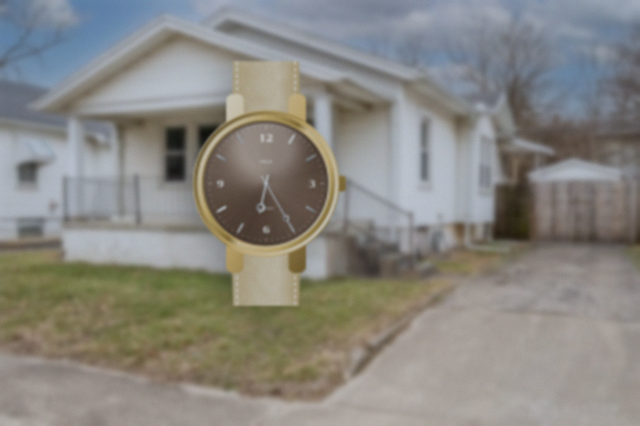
6:25
